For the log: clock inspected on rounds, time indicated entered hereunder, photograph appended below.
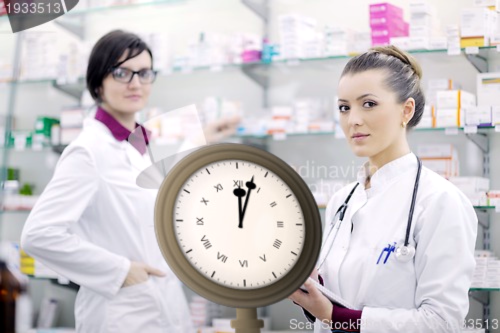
12:03
